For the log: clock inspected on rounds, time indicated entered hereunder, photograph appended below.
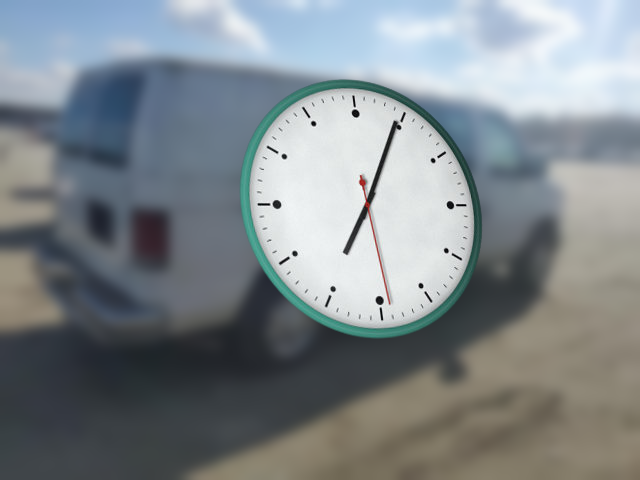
7:04:29
